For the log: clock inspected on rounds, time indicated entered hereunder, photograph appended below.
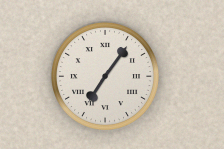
7:06
